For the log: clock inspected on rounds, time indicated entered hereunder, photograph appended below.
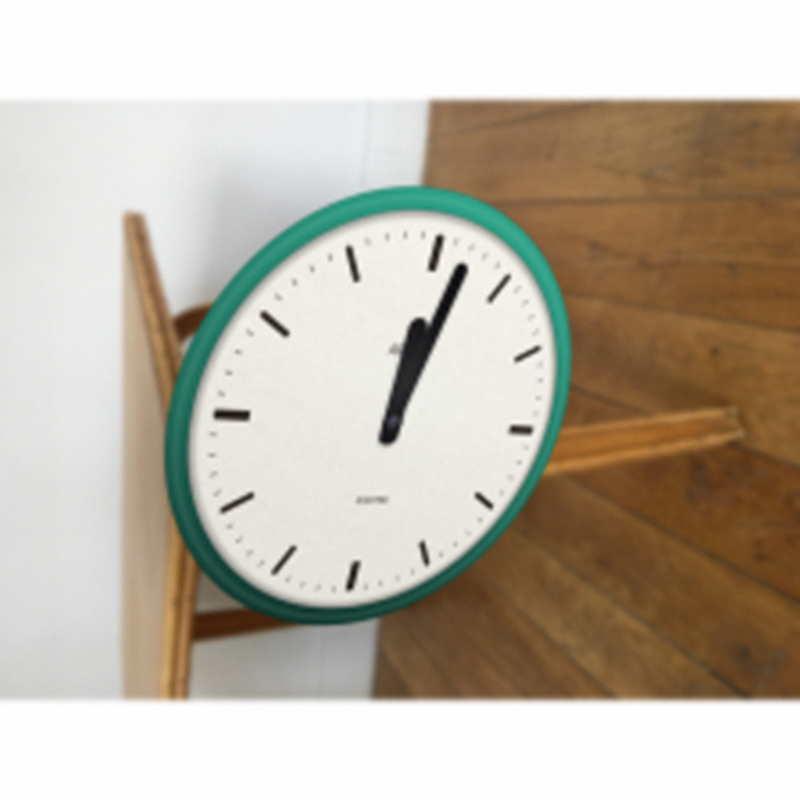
12:02
